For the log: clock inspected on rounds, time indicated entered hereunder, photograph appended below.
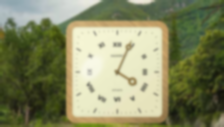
4:04
